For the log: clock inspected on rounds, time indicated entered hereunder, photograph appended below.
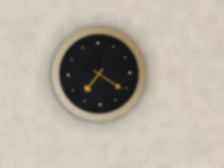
7:21
